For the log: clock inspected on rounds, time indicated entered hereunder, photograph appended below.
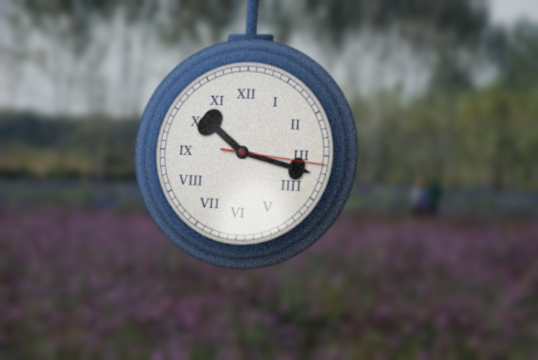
10:17:16
